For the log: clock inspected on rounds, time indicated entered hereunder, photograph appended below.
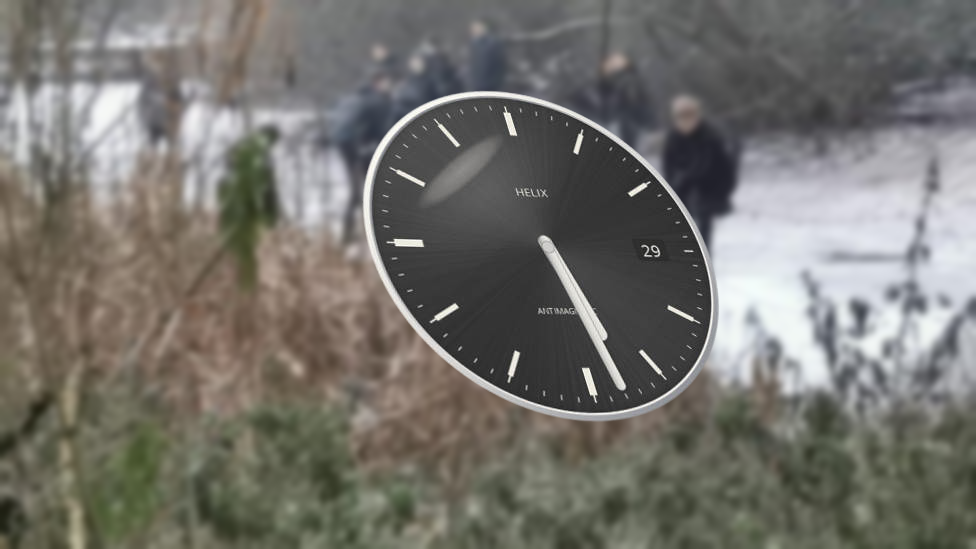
5:28
